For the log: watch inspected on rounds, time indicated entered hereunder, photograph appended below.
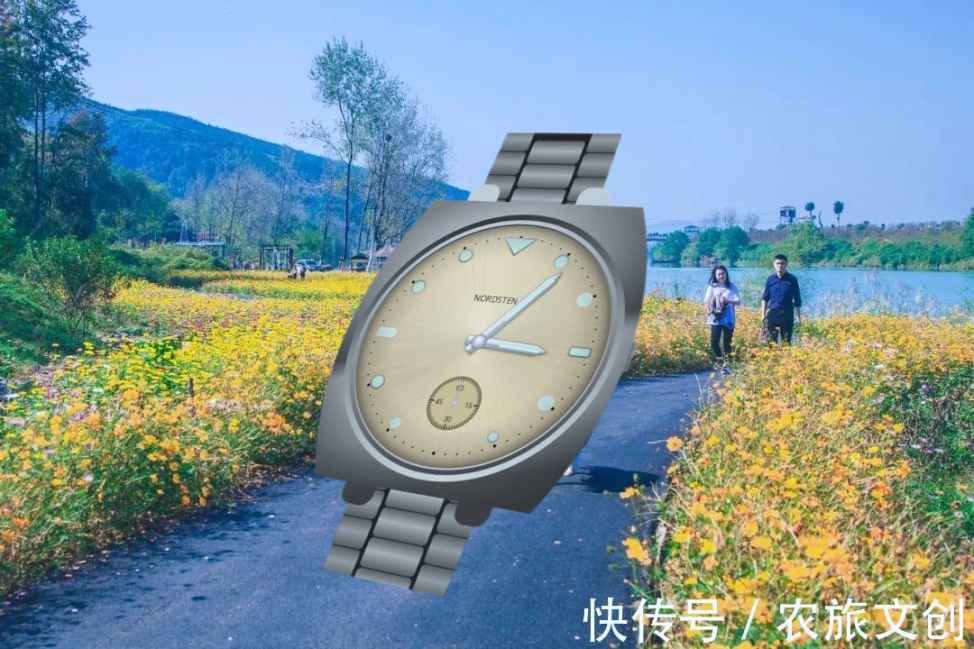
3:06
